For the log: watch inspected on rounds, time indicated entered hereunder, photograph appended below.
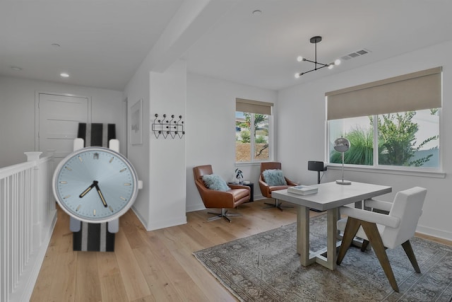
7:26
